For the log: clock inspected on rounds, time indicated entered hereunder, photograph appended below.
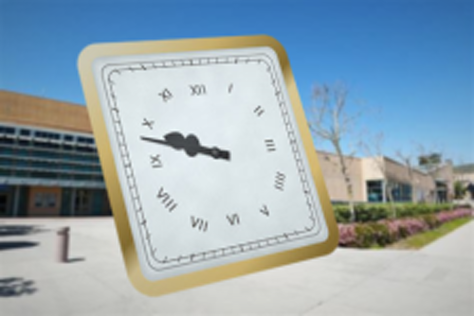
9:48
